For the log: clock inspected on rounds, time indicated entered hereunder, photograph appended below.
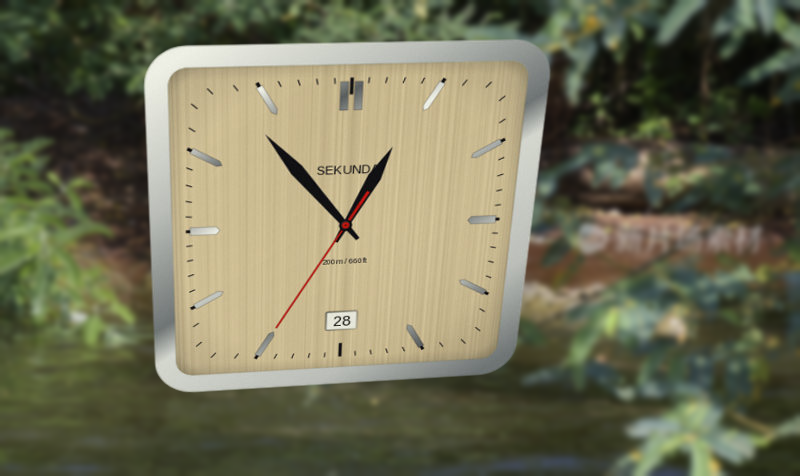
12:53:35
